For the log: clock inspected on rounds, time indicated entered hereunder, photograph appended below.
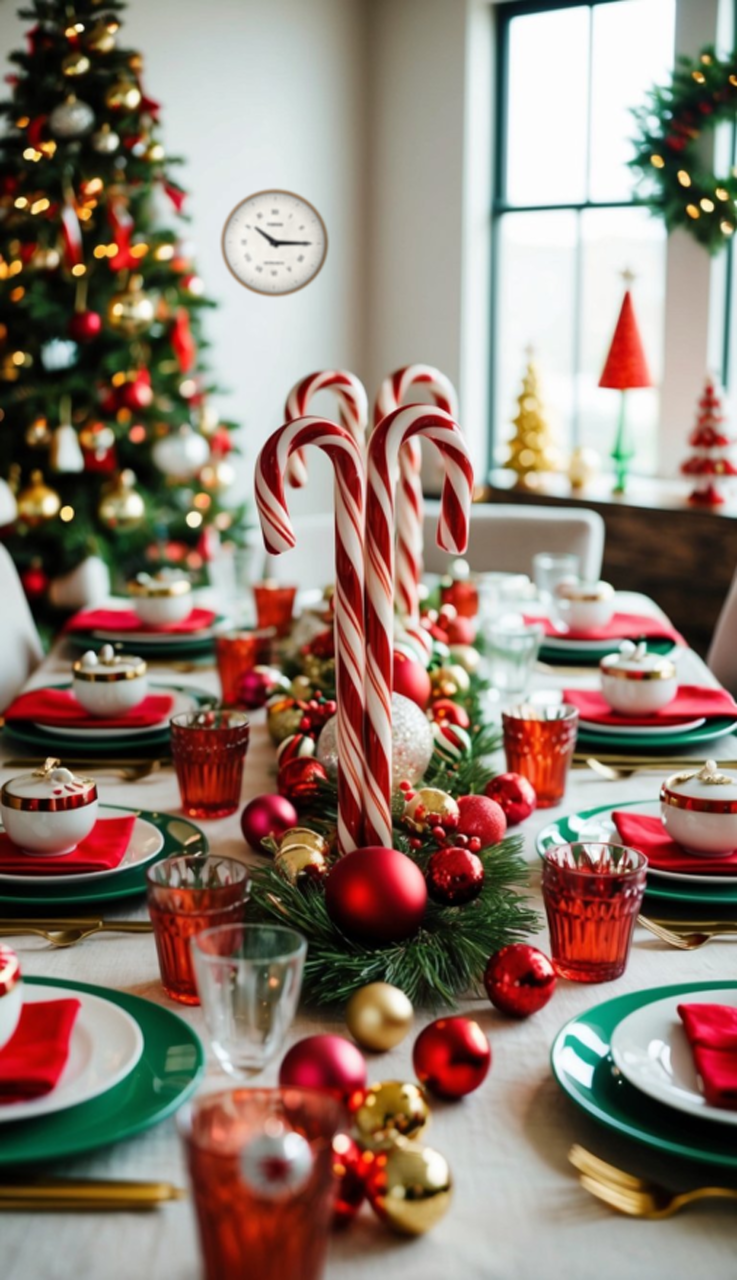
10:15
